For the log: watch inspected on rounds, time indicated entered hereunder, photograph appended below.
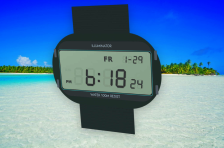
6:18:24
